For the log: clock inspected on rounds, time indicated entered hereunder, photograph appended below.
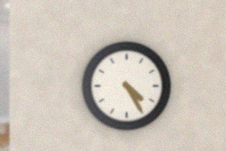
4:25
